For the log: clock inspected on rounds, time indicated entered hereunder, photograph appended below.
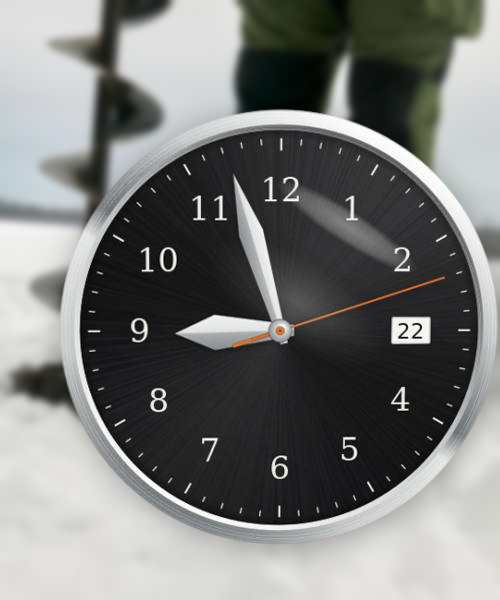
8:57:12
